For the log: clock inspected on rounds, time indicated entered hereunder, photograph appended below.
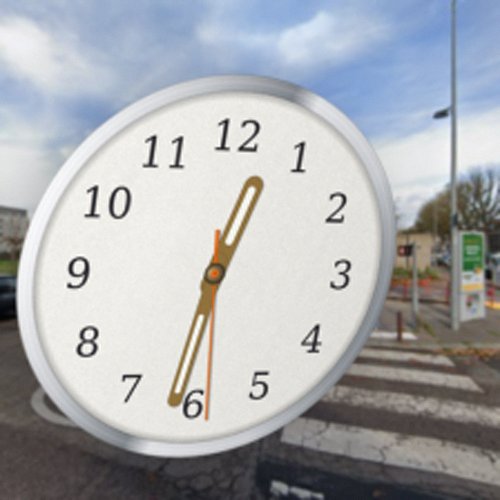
12:31:29
